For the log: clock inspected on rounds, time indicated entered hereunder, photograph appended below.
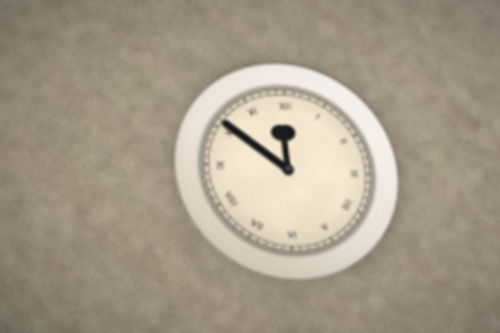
11:51
